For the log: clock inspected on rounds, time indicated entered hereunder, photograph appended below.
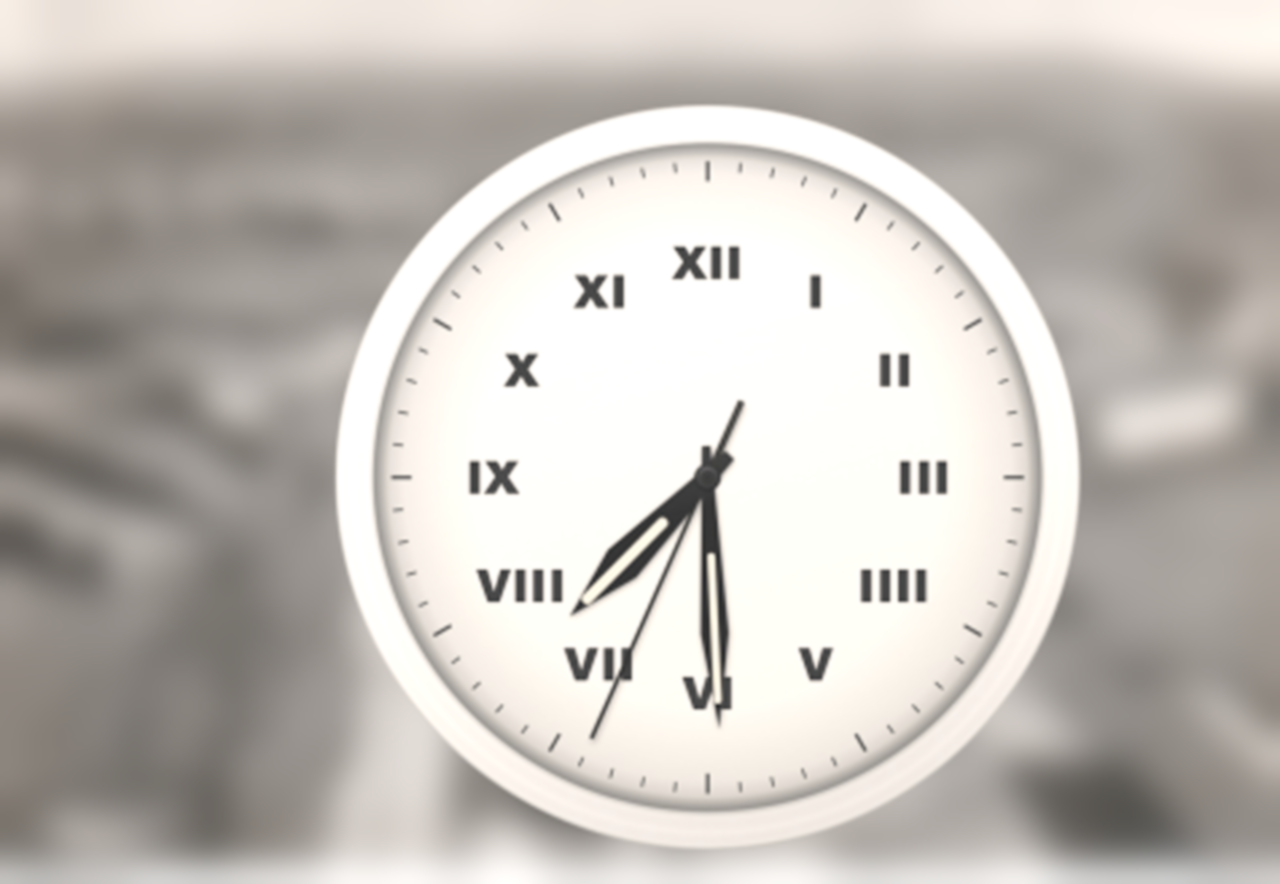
7:29:34
